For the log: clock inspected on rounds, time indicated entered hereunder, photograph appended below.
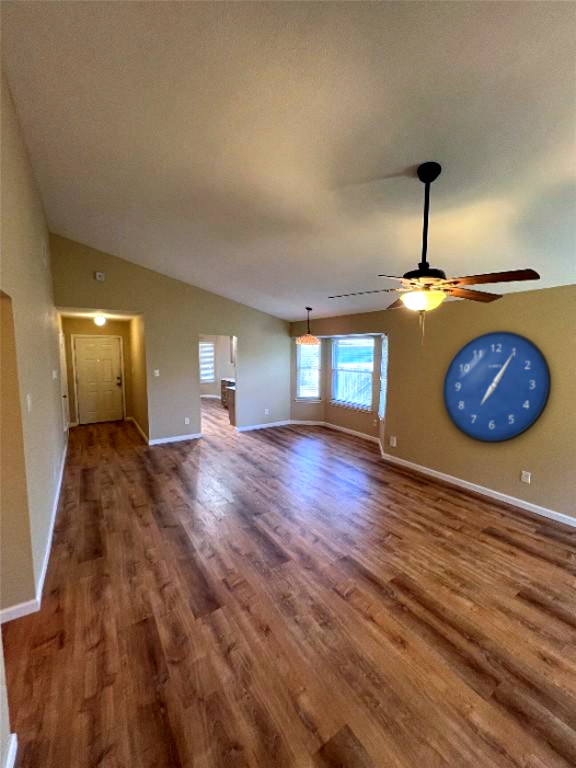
7:05
